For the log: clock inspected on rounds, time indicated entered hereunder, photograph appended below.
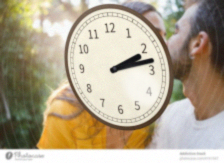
2:13
